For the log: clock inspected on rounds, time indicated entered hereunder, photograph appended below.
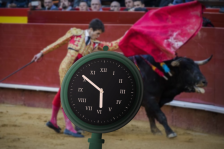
5:51
